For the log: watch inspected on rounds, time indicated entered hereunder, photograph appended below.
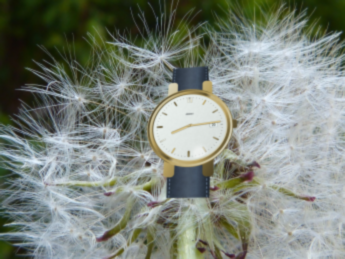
8:14
